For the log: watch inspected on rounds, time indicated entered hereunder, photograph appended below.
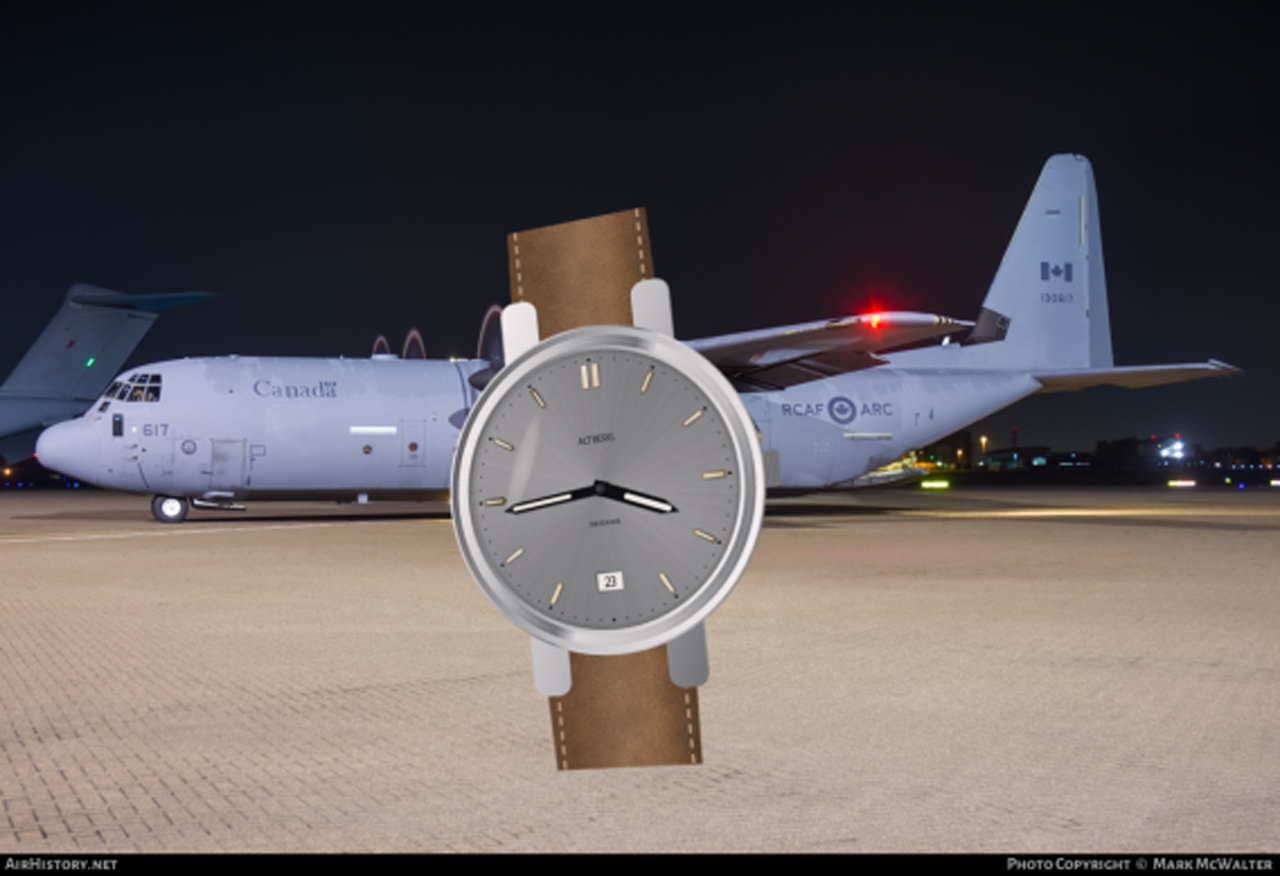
3:44
